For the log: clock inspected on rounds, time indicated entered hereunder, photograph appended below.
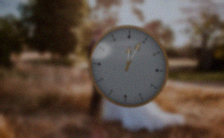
12:04
